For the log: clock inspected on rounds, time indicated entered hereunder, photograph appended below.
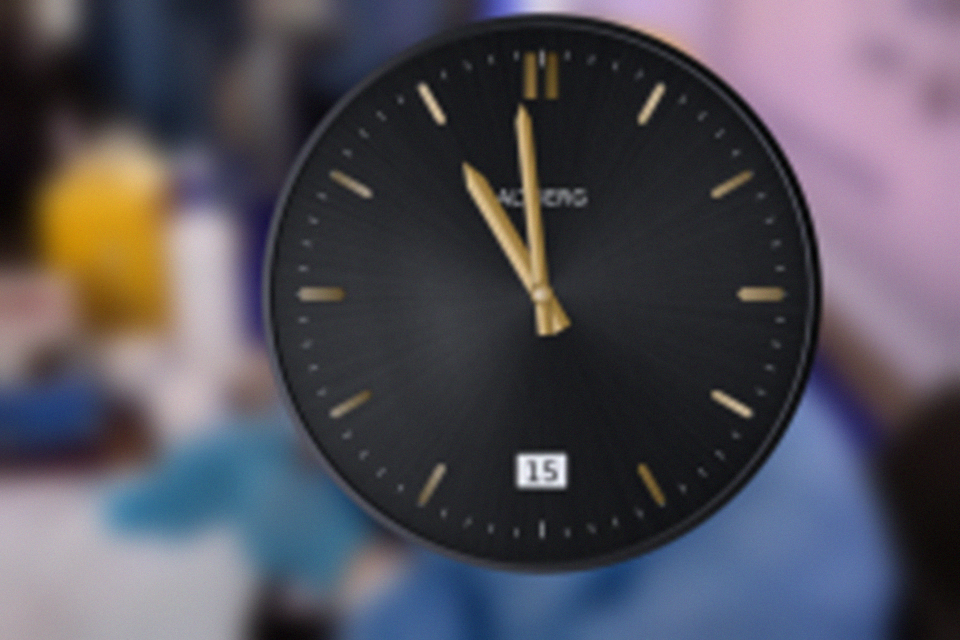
10:59
